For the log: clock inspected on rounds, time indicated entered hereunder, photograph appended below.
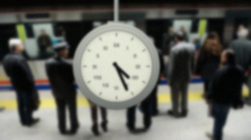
4:26
